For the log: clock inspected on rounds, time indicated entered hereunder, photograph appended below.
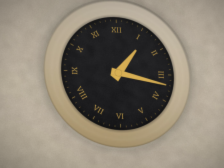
1:17
